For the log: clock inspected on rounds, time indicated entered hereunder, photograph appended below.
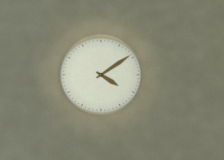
4:09
